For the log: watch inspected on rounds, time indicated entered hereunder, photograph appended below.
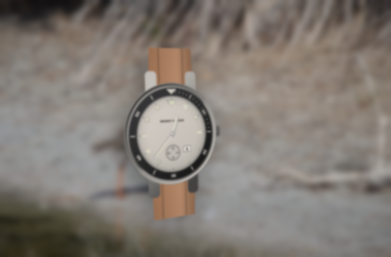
12:37
